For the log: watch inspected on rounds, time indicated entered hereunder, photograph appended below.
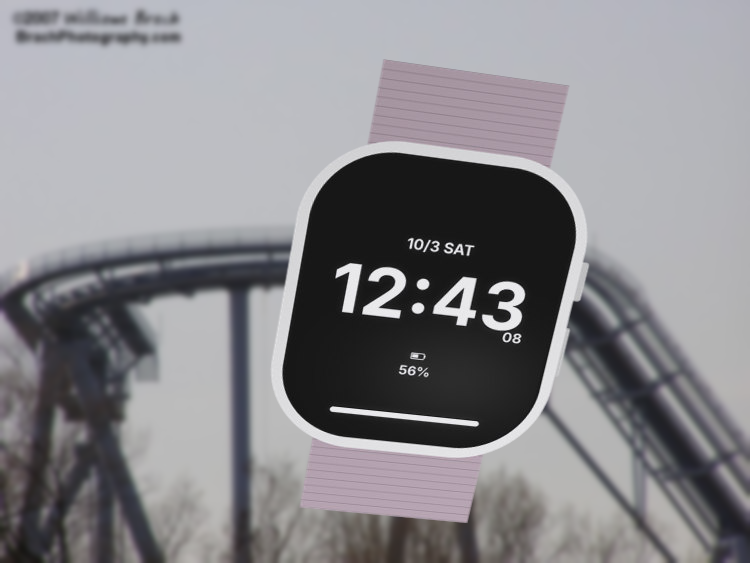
12:43:08
